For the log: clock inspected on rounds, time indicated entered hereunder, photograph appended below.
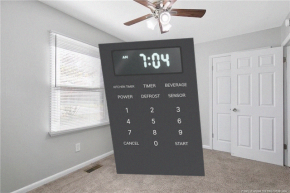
7:04
